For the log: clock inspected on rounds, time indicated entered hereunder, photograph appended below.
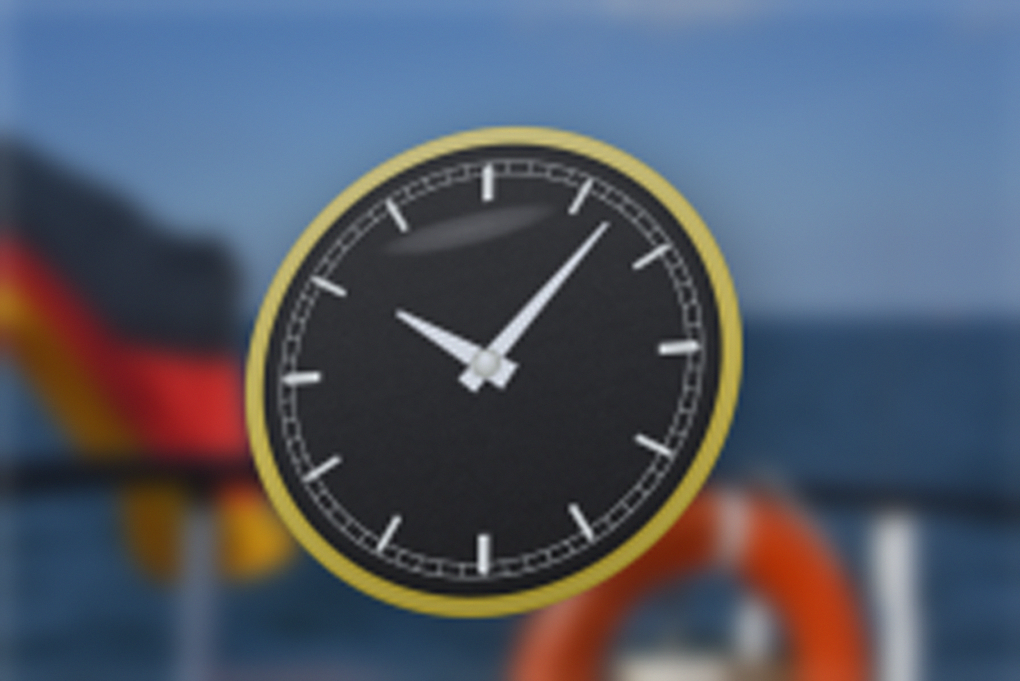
10:07
